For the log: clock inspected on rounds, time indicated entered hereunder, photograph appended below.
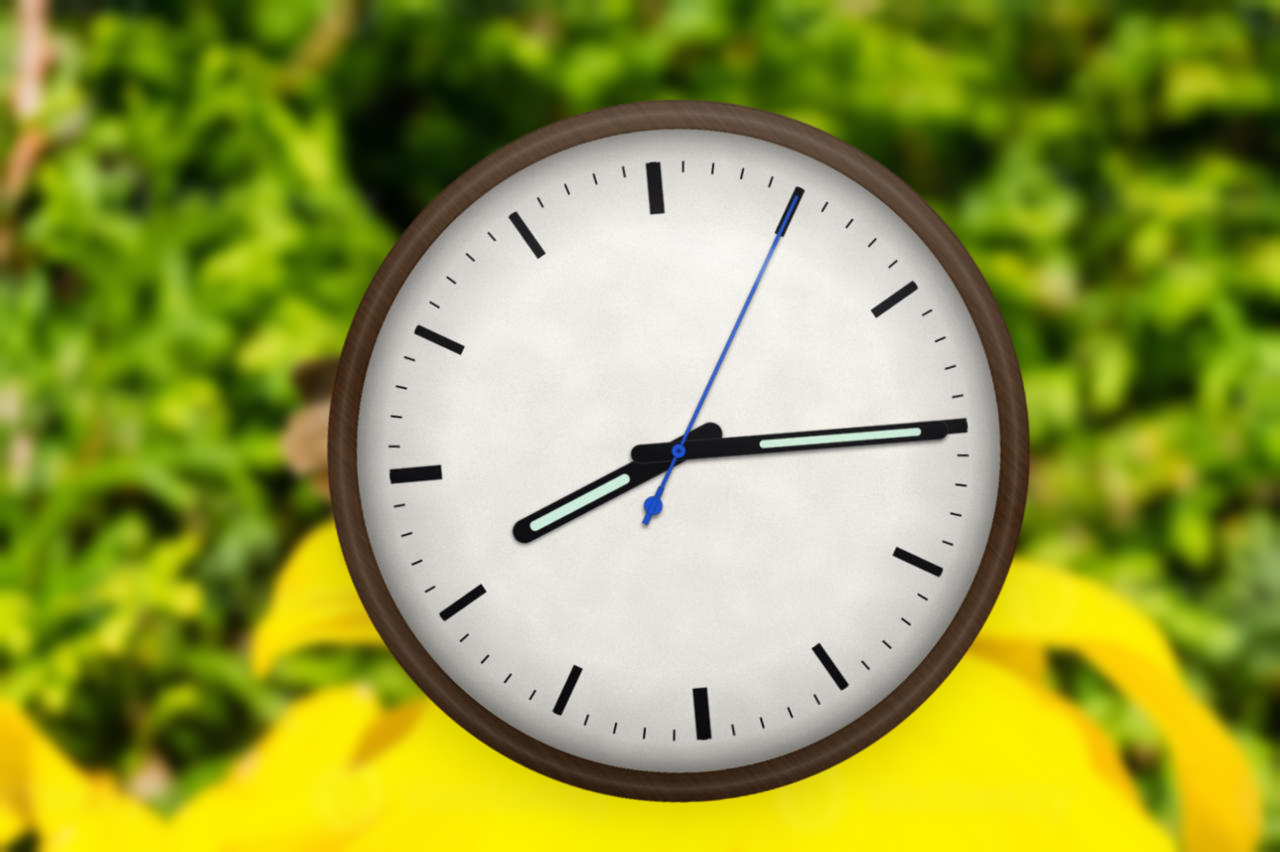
8:15:05
